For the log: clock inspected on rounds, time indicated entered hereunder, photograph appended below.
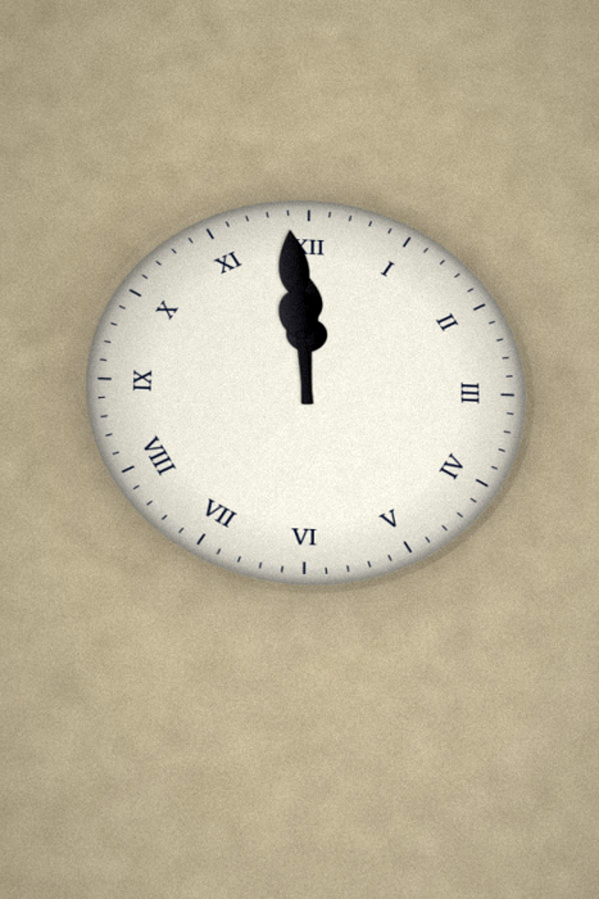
11:59
